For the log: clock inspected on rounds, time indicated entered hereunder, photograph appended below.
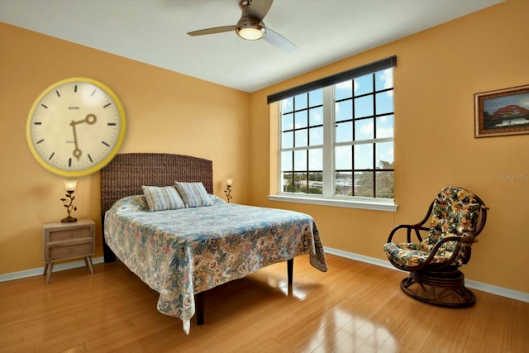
2:28
